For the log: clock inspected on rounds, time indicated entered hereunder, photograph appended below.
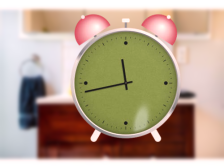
11:43
